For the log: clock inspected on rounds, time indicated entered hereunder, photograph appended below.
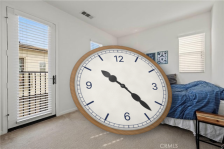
10:23
